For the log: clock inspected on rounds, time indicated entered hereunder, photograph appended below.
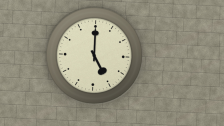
5:00
